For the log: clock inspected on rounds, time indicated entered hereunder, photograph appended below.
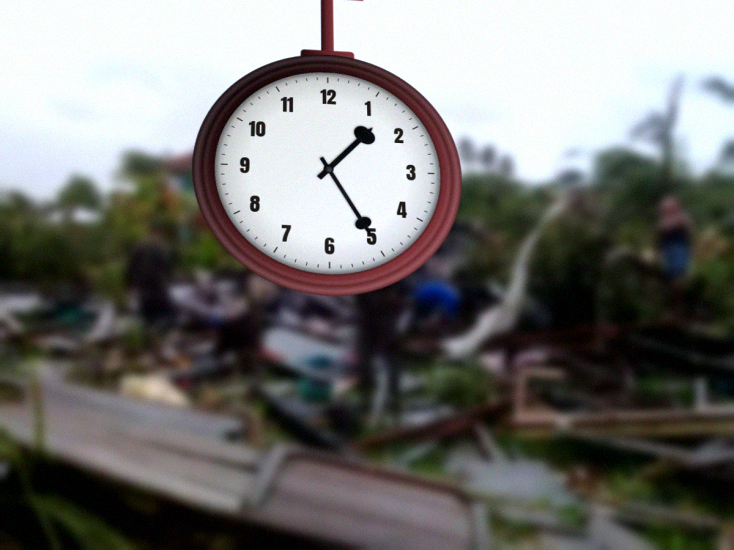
1:25
